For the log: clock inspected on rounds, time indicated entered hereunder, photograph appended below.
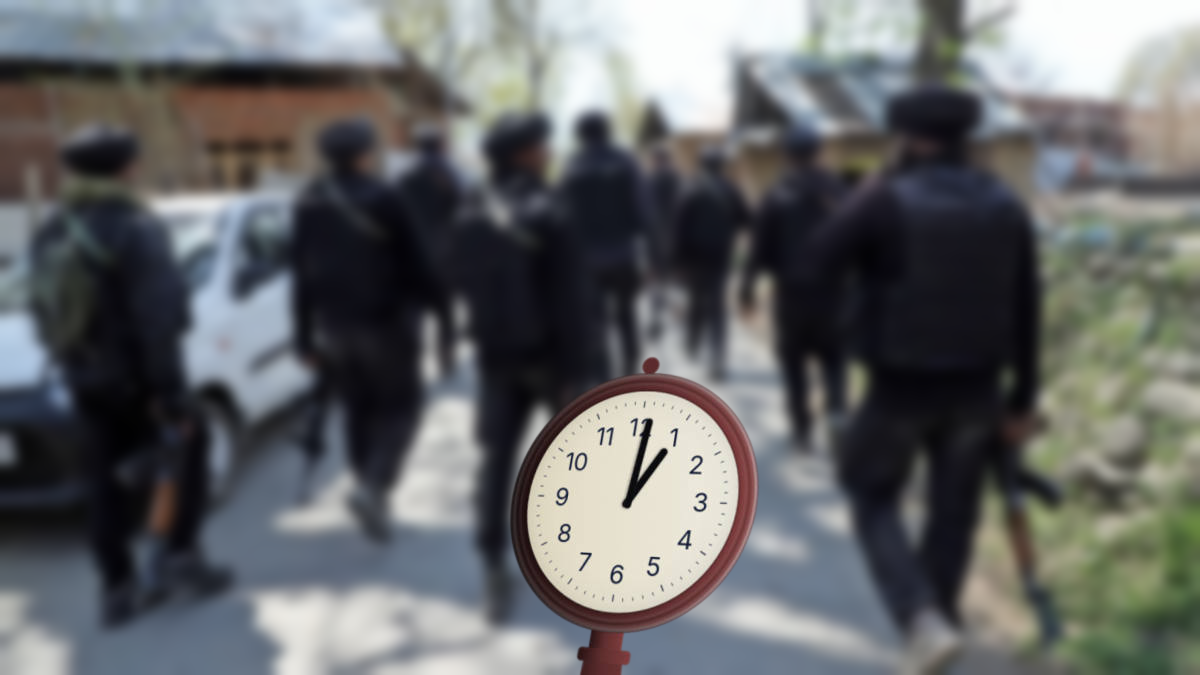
1:01
